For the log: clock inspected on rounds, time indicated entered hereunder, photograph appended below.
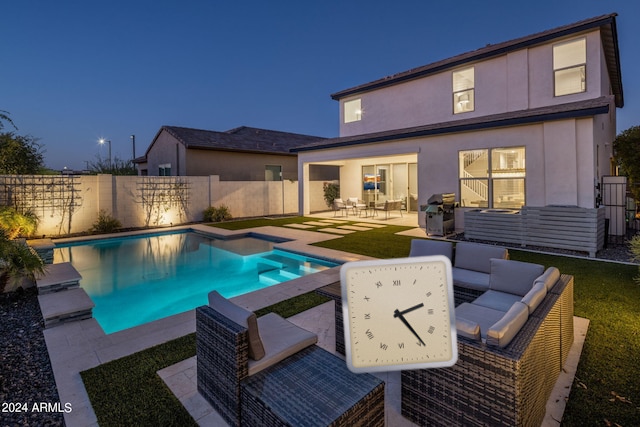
2:24
